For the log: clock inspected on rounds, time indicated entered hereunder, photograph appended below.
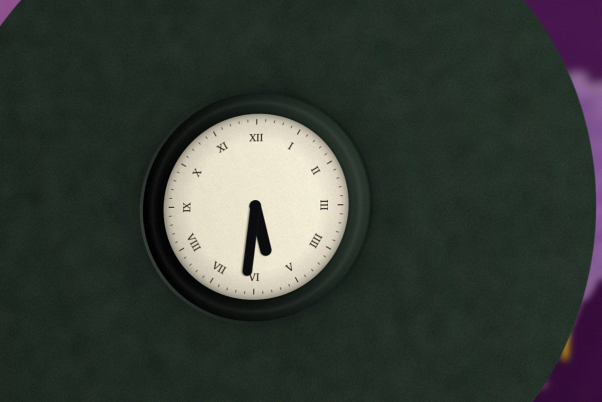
5:31
